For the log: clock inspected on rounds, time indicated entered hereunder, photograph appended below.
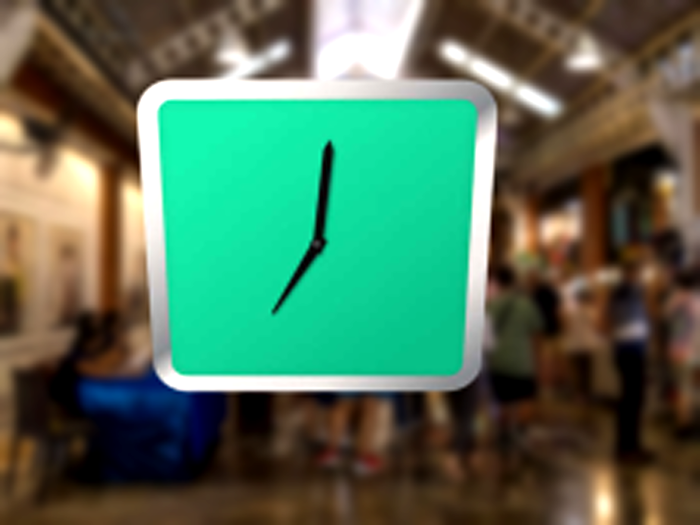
7:01
